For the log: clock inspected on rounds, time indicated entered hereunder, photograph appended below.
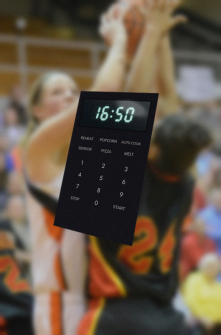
16:50
